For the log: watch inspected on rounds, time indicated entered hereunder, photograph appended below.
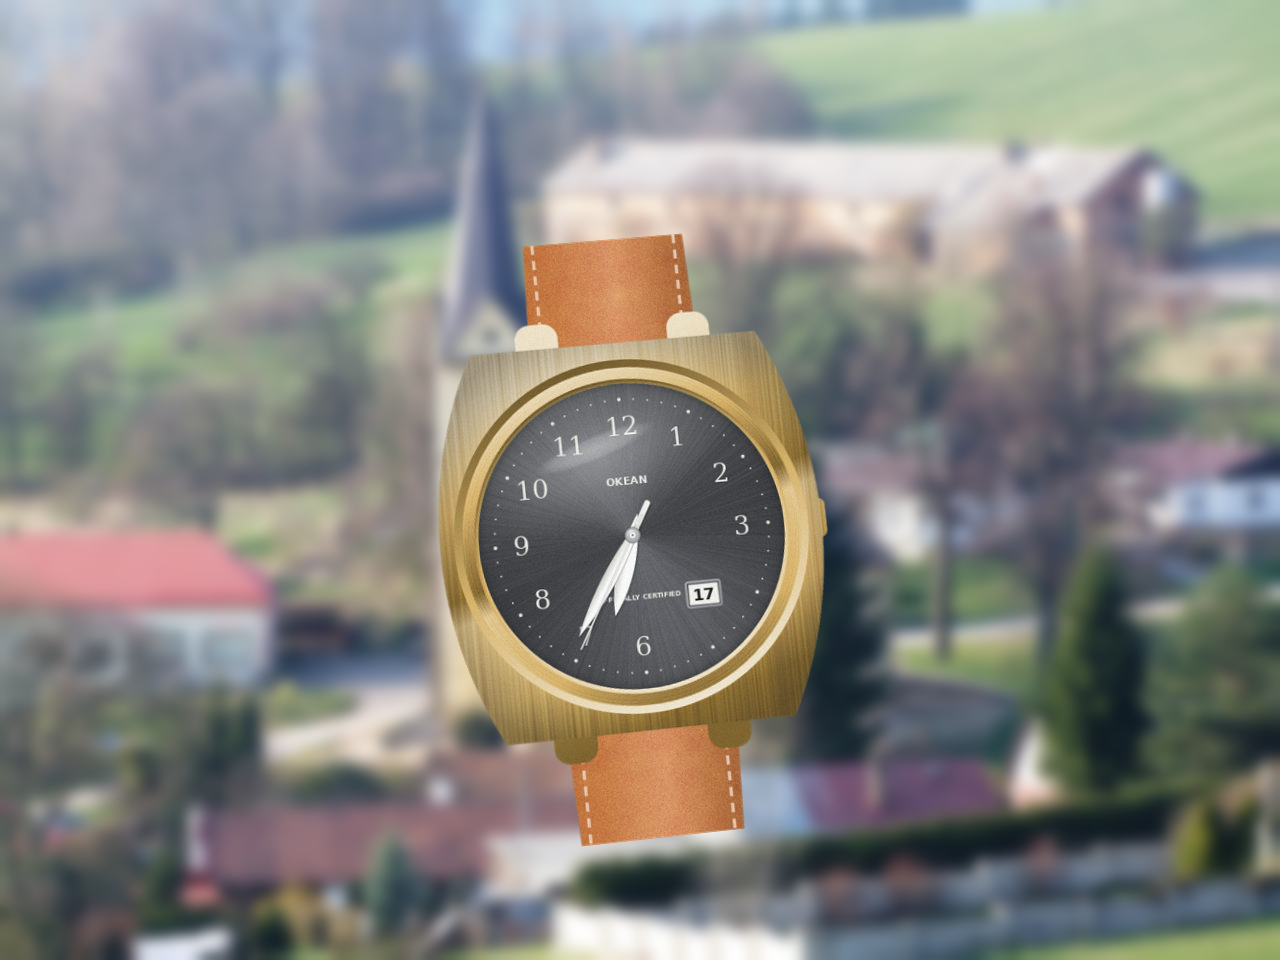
6:35:35
